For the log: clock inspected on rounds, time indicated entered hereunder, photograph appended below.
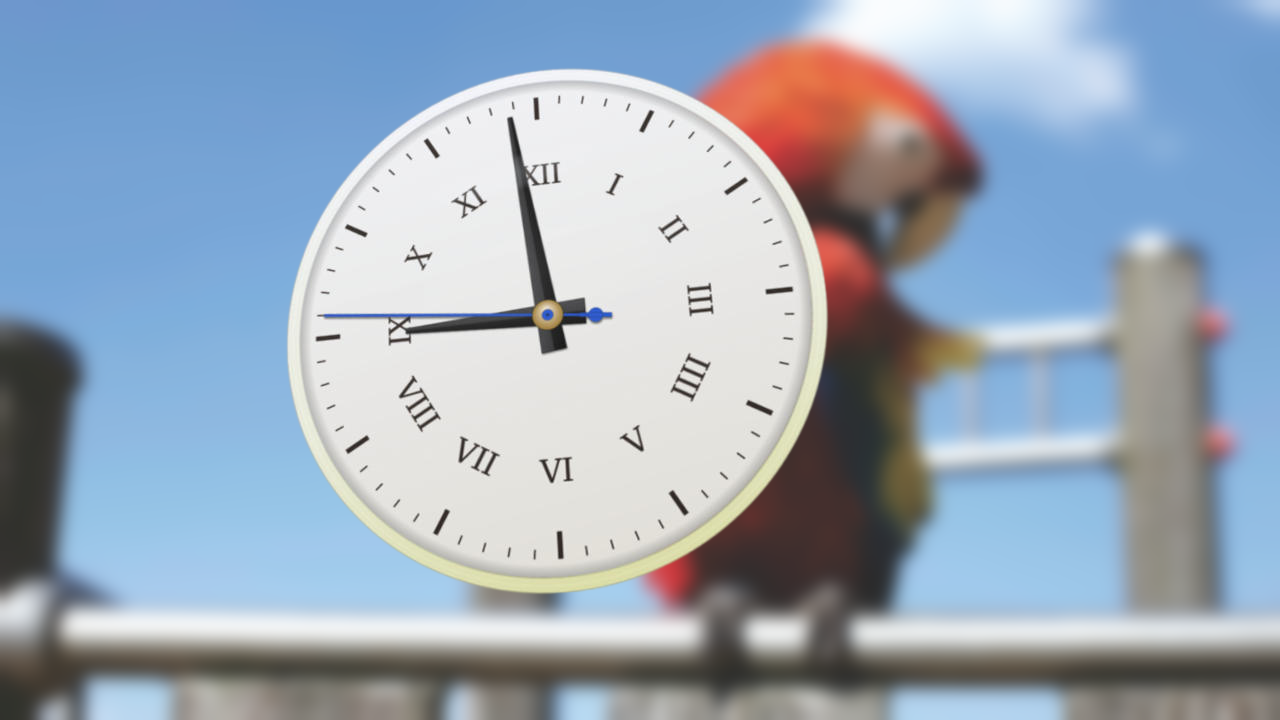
8:58:46
